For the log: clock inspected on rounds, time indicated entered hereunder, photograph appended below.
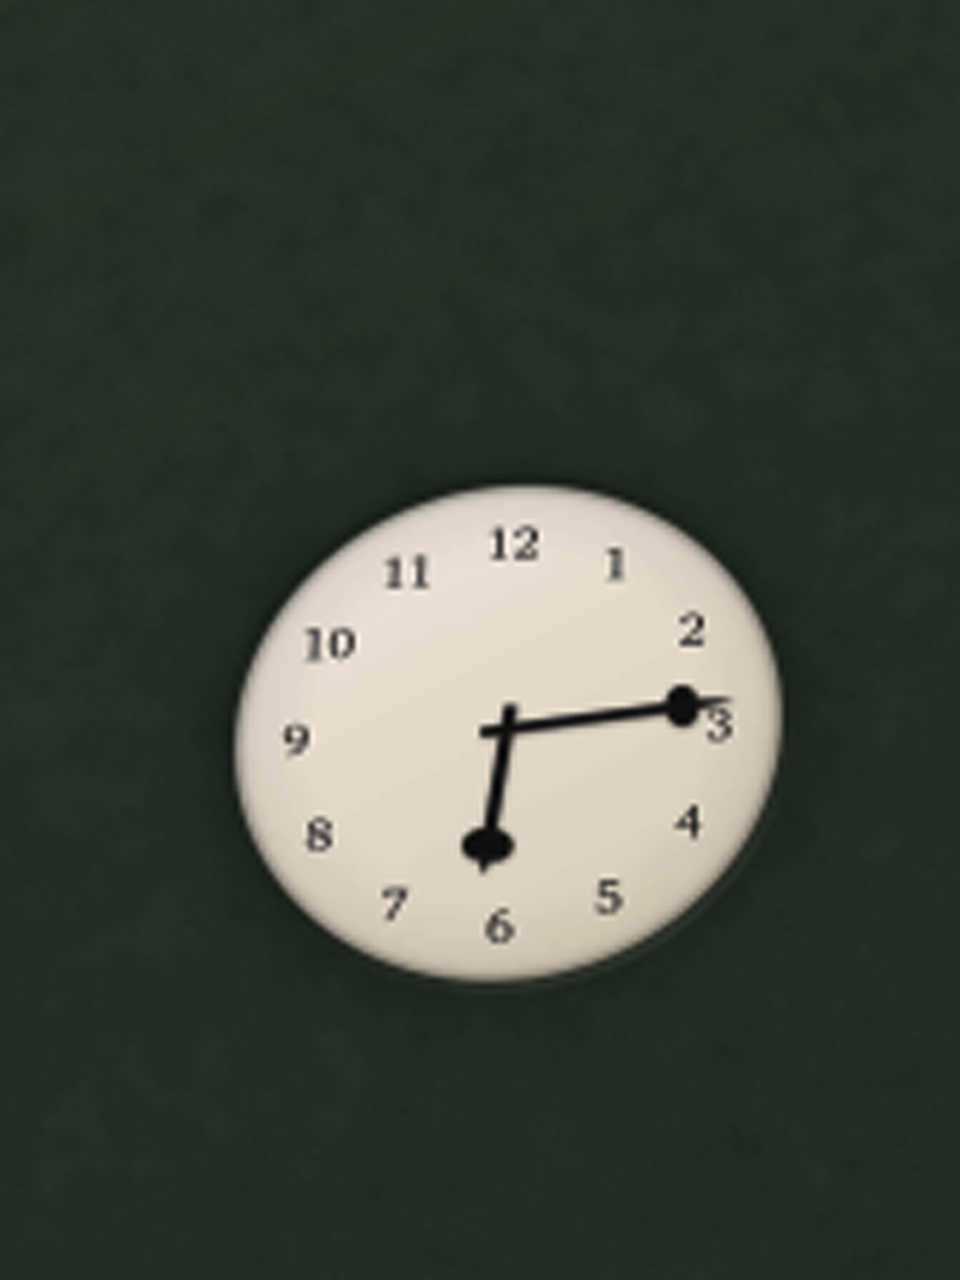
6:14
